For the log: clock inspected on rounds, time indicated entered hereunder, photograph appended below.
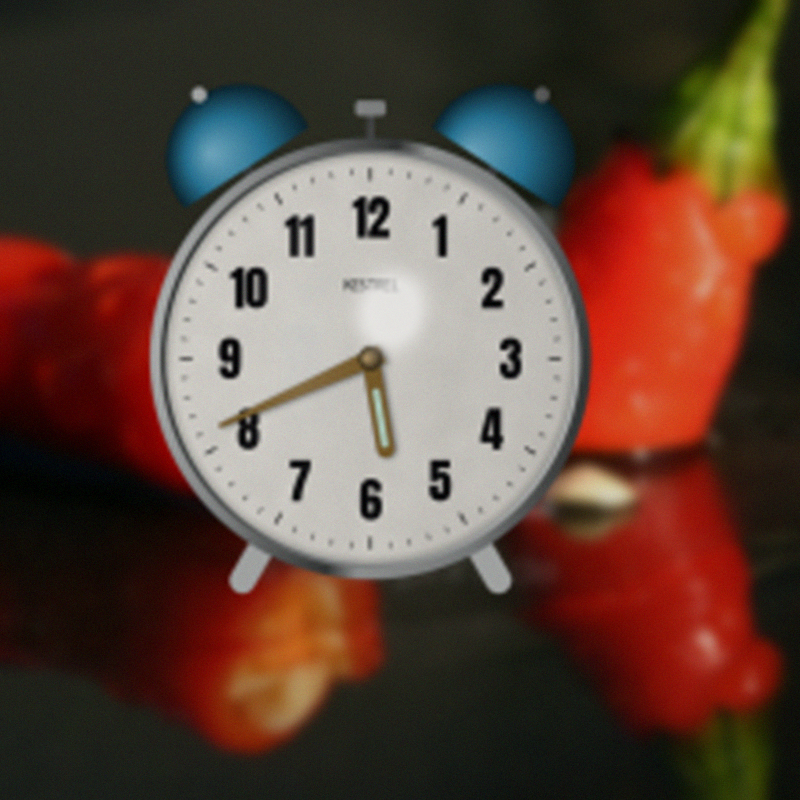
5:41
